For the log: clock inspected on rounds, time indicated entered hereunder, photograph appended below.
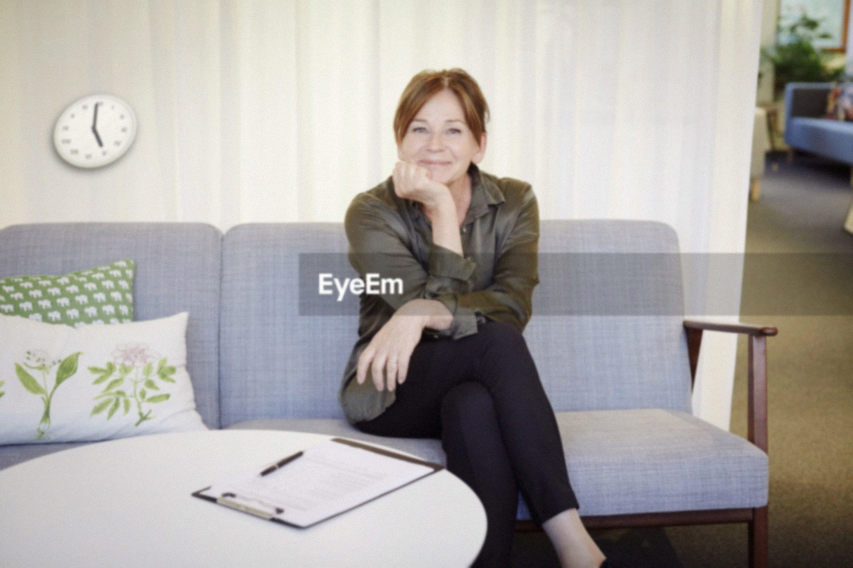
4:59
